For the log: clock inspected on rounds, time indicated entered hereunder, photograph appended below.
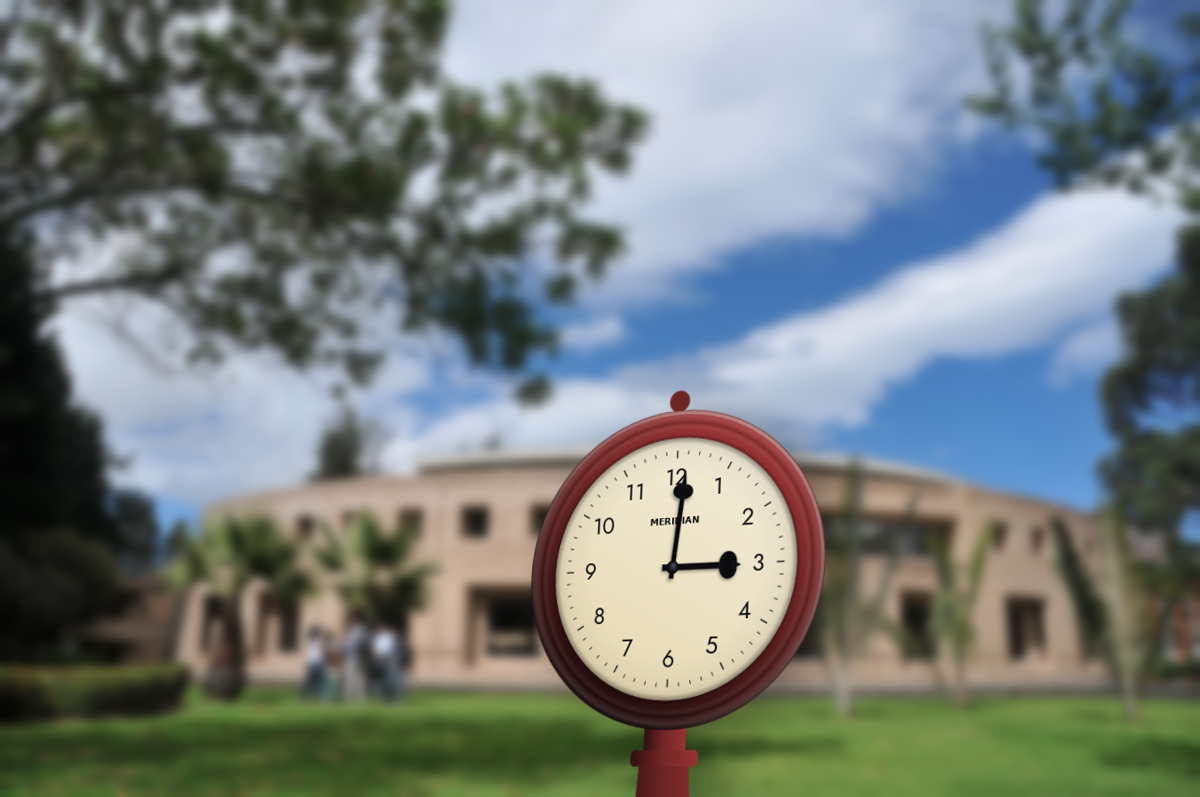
3:01
